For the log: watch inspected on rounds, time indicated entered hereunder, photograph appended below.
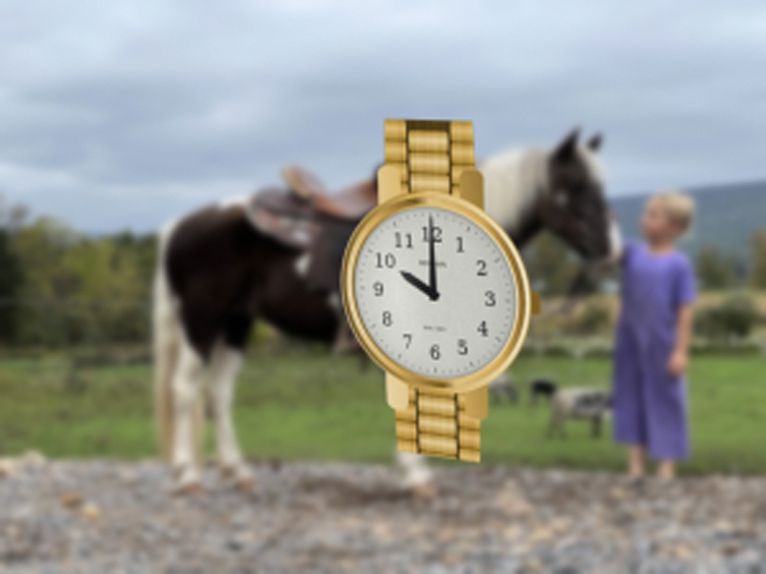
10:00
